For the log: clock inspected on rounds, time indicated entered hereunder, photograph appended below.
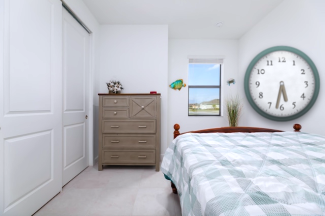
5:32
